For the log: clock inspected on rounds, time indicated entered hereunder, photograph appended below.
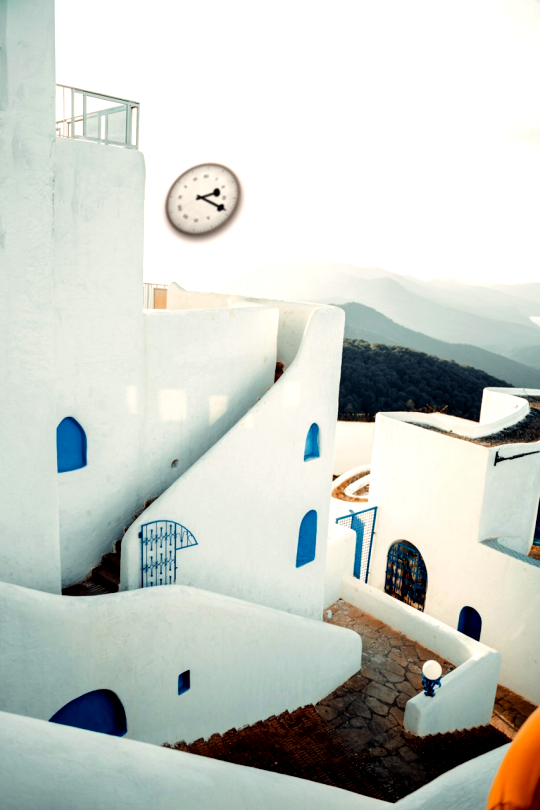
2:19
